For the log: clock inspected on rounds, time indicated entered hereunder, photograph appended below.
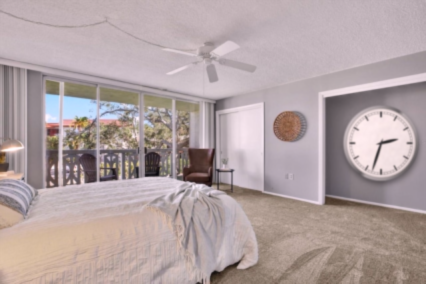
2:33
